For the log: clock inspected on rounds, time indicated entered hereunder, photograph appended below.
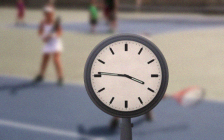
3:46
